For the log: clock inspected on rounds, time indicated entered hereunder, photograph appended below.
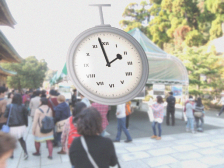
1:58
